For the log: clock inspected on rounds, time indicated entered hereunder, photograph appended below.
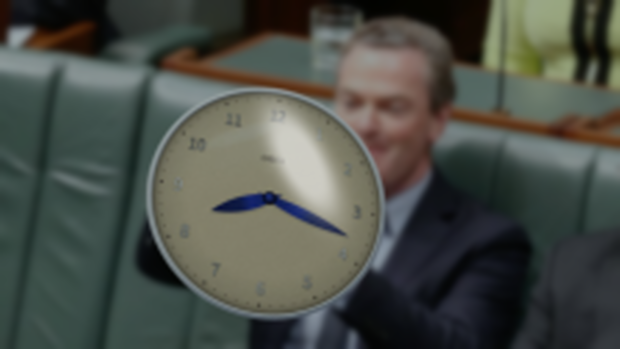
8:18
